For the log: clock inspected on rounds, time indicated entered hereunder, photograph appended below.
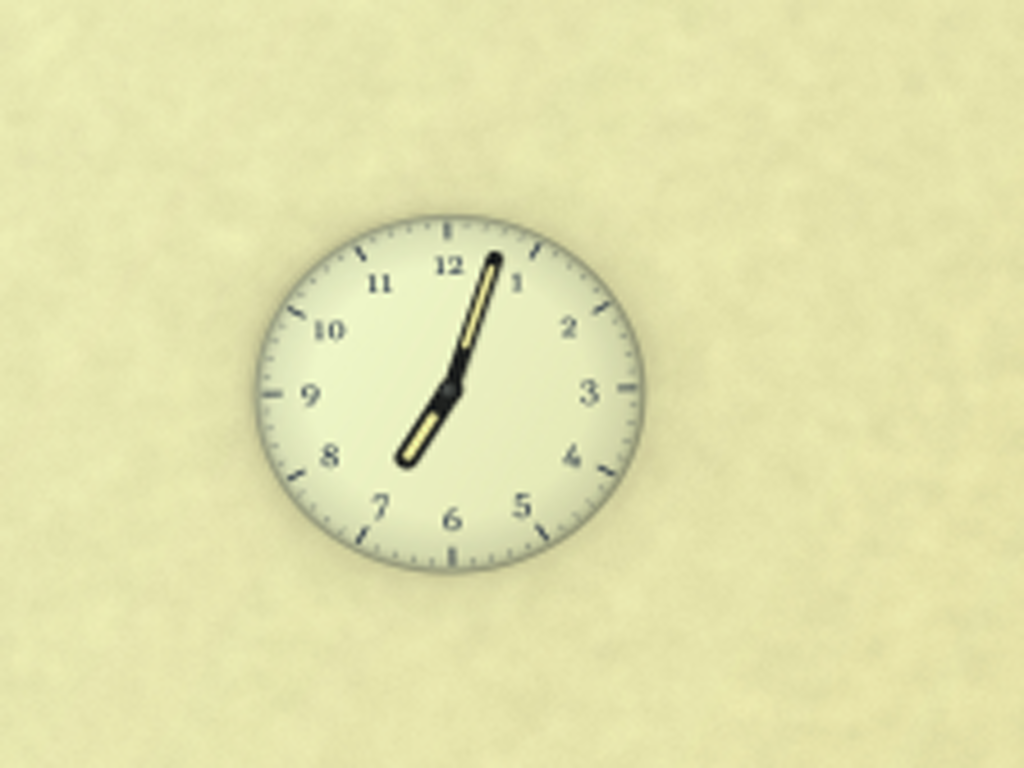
7:03
